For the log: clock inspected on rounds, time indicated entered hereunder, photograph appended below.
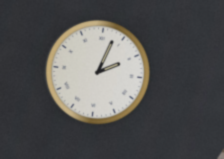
2:03
